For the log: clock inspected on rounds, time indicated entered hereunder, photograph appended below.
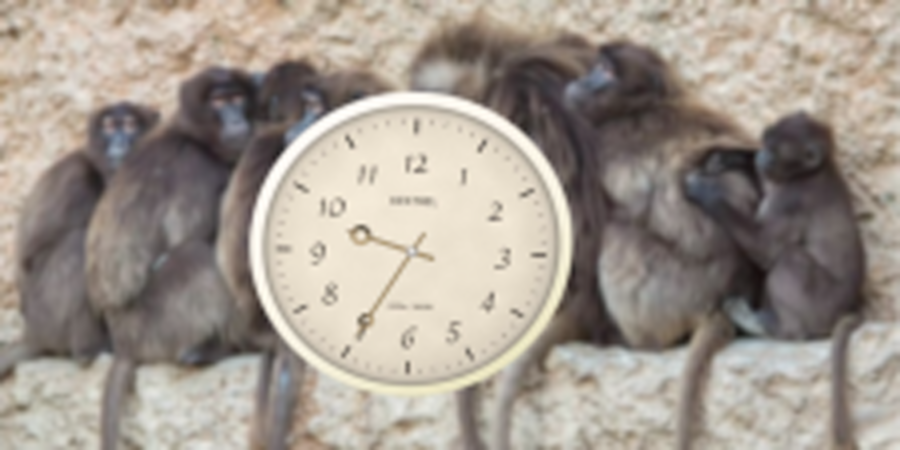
9:35
